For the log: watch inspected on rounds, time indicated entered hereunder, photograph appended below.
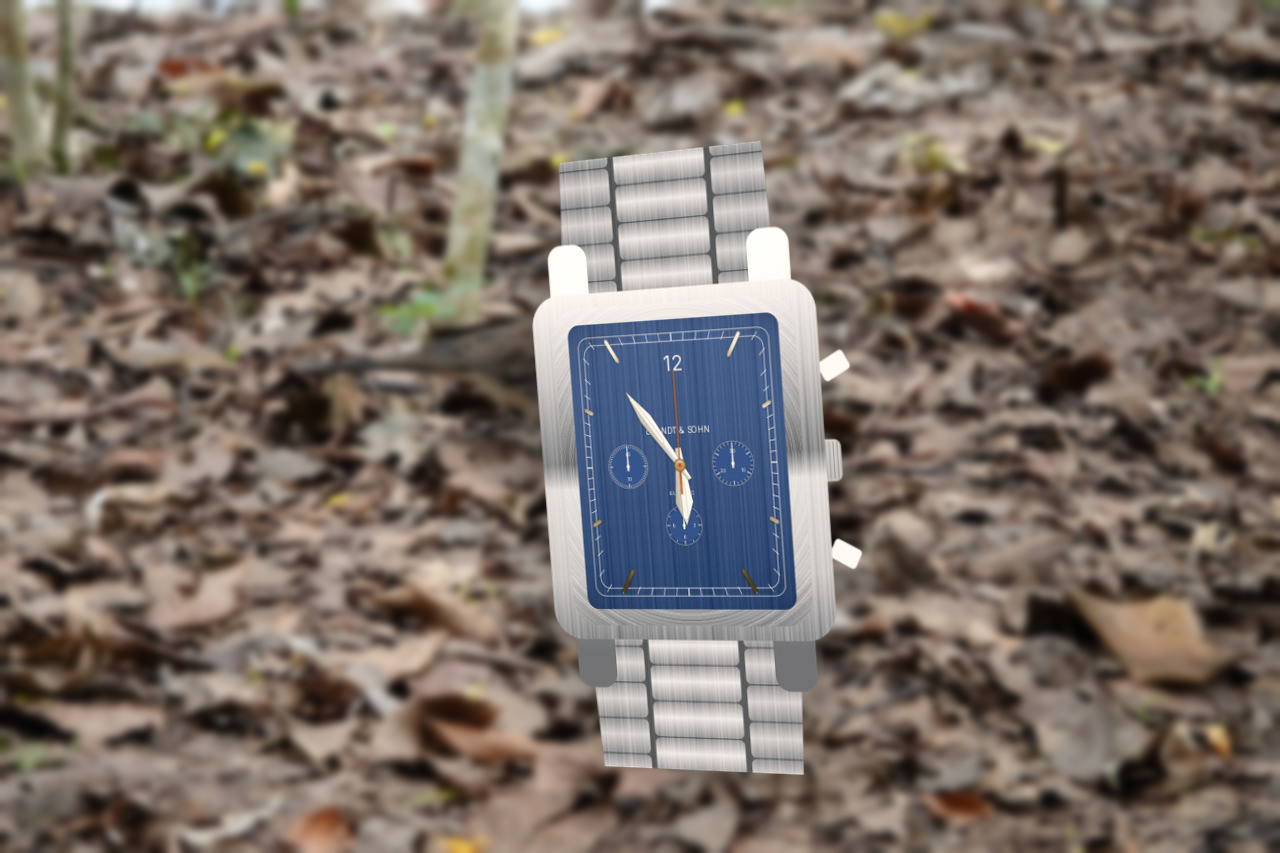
5:54
